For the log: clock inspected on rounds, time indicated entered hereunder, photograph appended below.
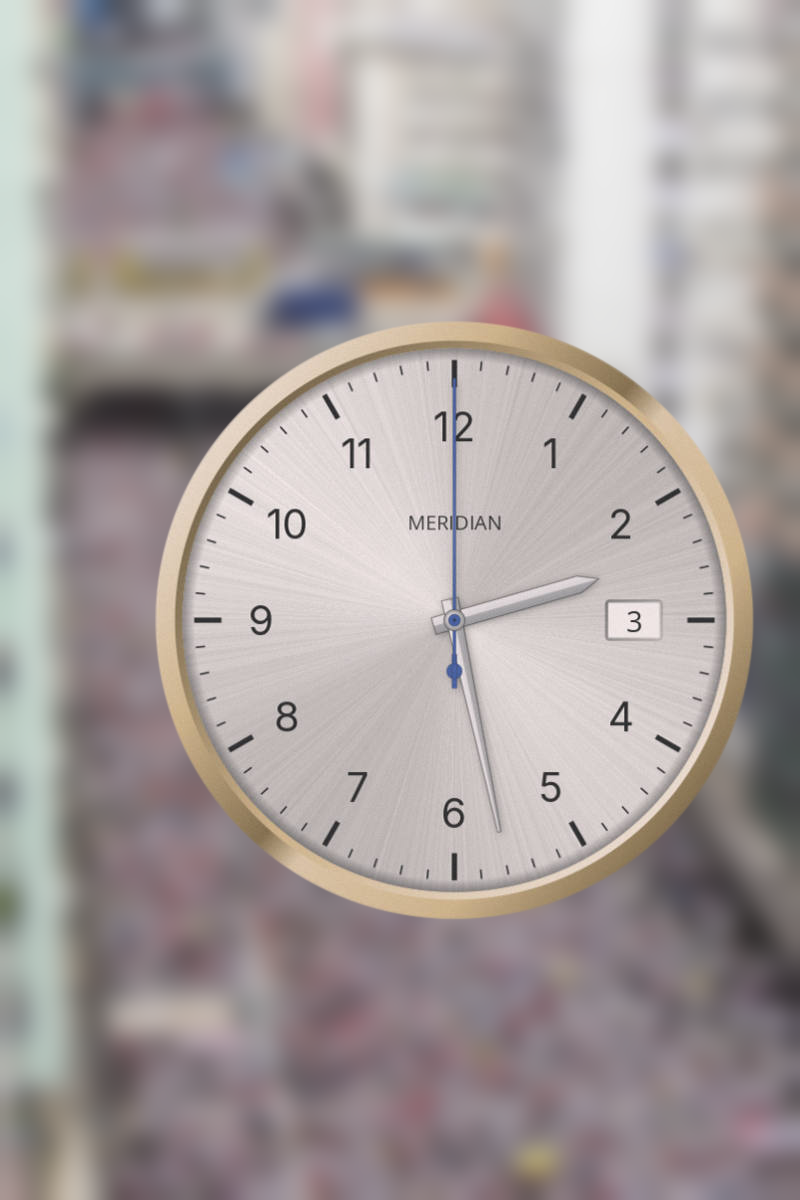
2:28:00
